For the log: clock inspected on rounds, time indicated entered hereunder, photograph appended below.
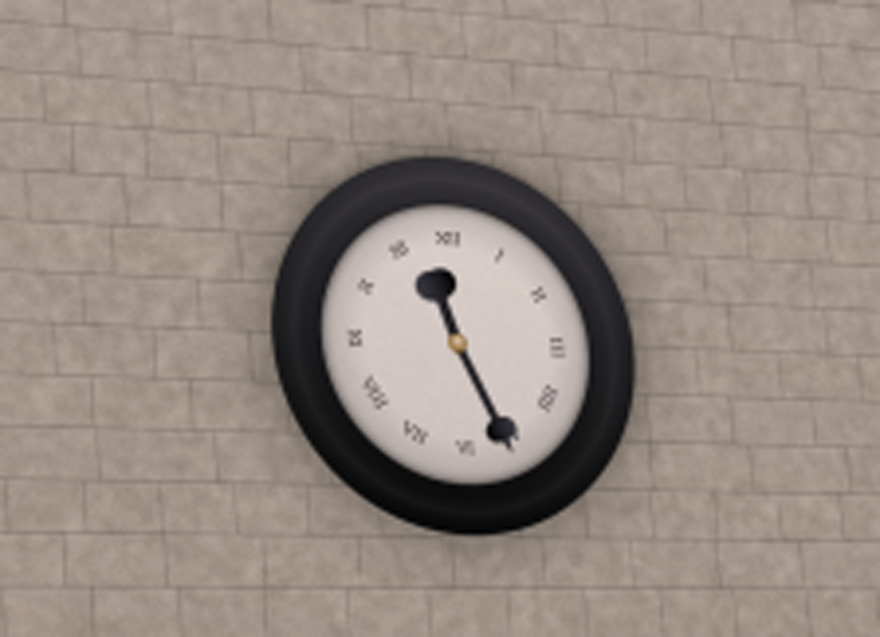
11:26
